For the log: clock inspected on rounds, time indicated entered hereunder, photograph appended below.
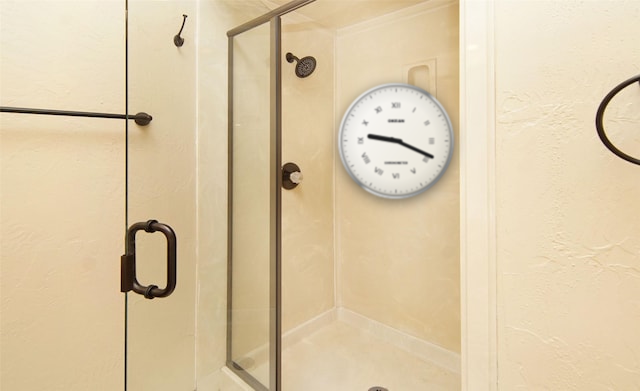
9:19
